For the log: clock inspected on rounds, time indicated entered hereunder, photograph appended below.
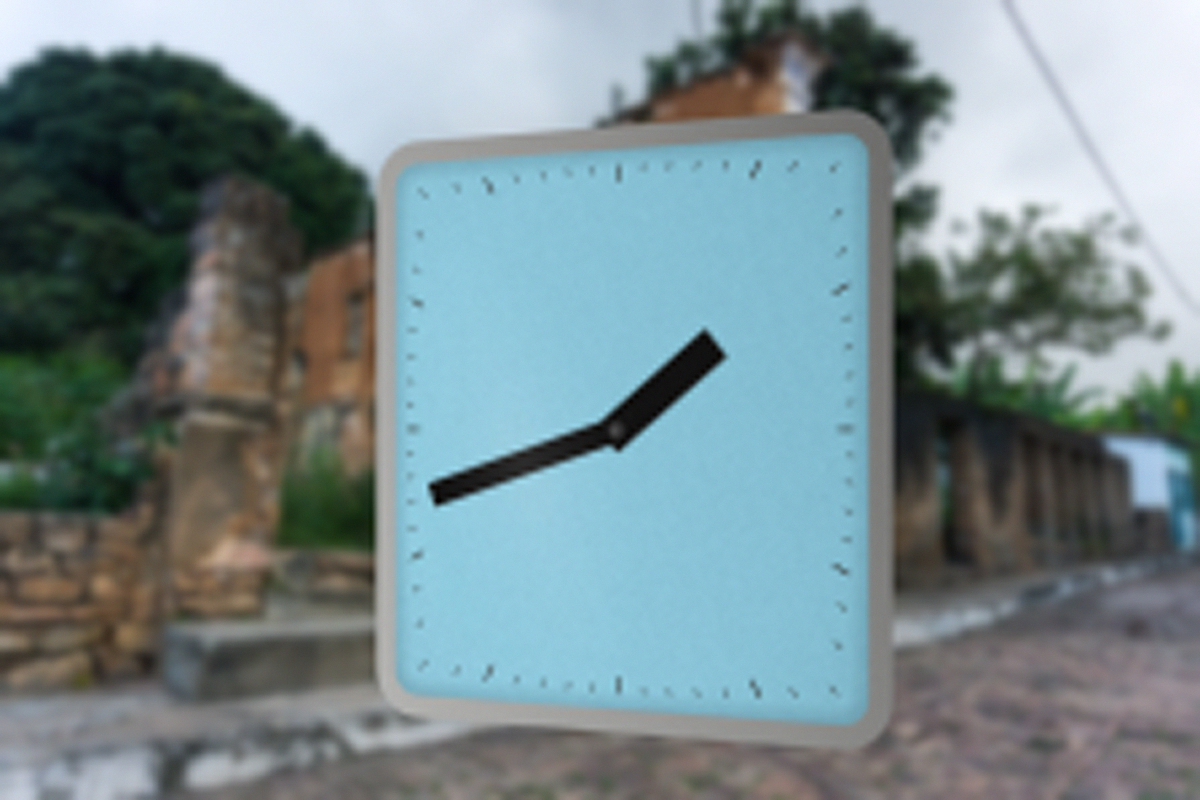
1:42
